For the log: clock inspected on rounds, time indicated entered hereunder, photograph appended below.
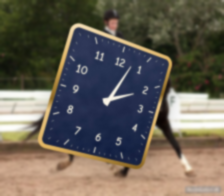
2:03
